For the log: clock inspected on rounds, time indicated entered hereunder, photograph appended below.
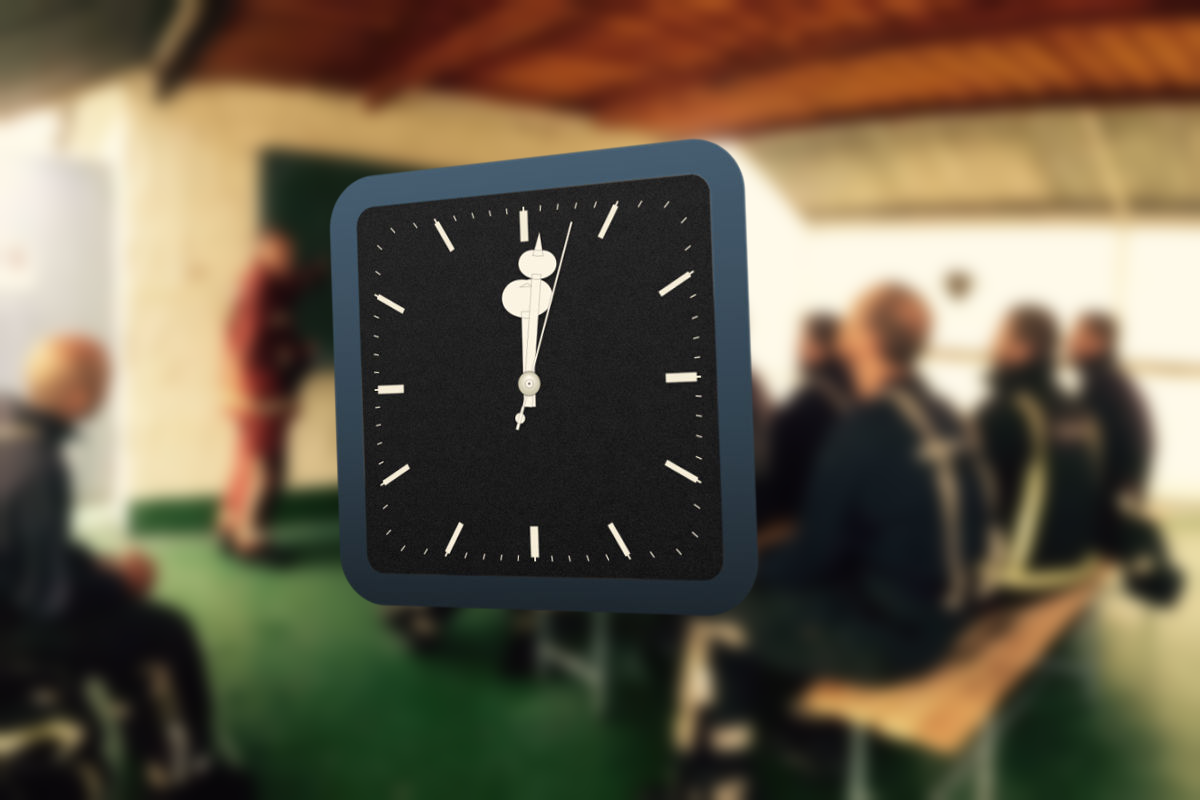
12:01:03
